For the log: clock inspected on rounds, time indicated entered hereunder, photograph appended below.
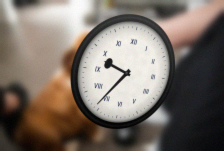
9:36
